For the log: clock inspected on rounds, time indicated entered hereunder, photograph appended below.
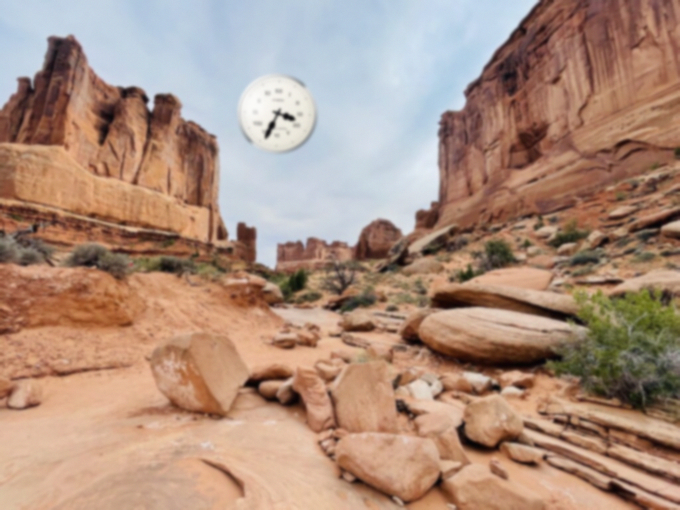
3:34
